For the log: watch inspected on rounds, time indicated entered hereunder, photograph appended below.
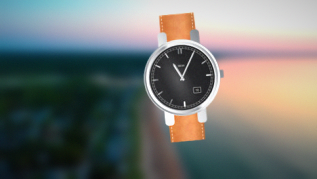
11:05
